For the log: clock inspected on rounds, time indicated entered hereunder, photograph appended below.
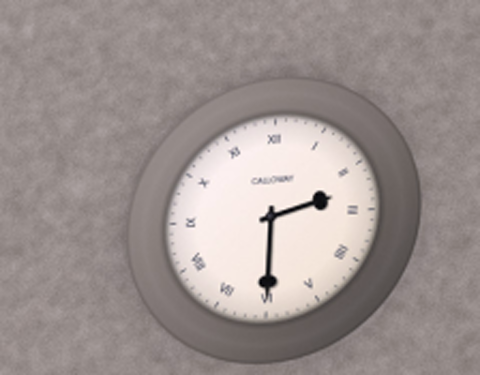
2:30
